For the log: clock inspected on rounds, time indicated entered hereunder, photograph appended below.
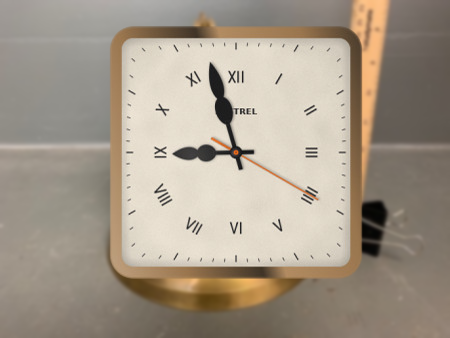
8:57:20
